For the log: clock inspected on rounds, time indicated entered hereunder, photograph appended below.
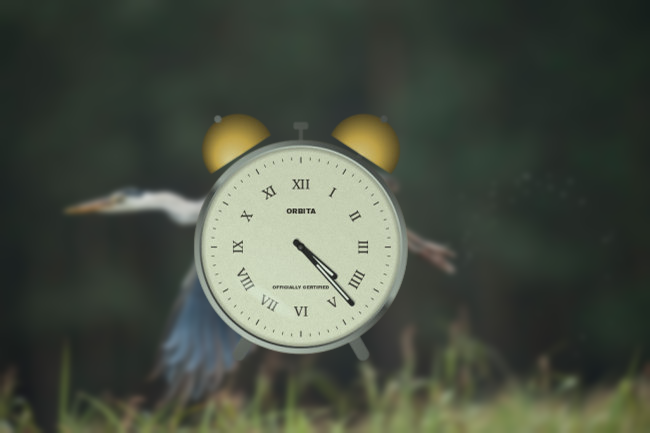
4:23
